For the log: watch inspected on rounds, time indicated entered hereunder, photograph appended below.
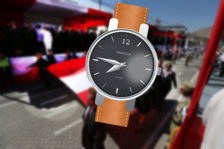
7:46
